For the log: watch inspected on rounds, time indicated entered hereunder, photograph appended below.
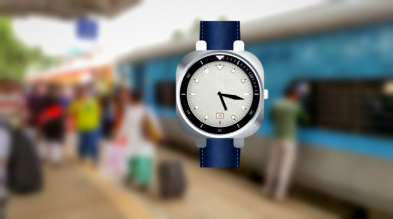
5:17
